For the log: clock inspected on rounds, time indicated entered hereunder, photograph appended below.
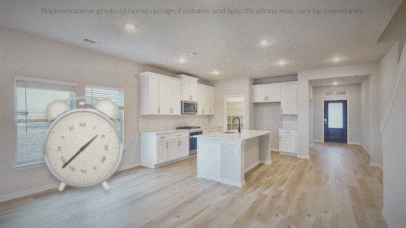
1:38
